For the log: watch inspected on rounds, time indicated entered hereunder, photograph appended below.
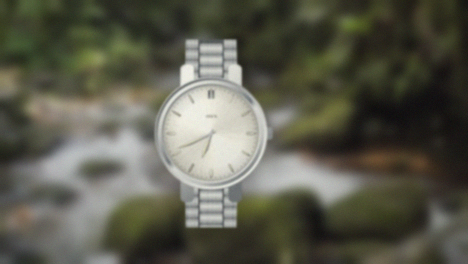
6:41
